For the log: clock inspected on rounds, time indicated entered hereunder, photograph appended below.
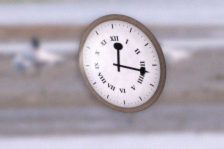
12:17
